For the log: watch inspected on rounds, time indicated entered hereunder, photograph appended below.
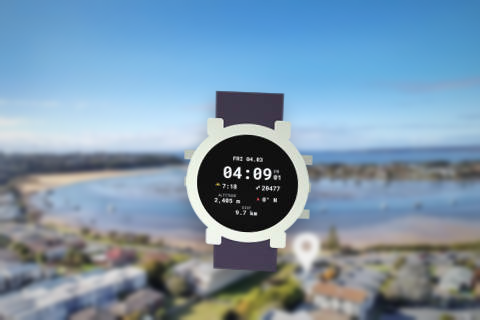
4:09
